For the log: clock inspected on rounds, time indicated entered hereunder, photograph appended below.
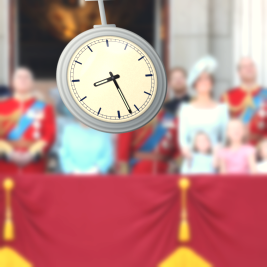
8:27
